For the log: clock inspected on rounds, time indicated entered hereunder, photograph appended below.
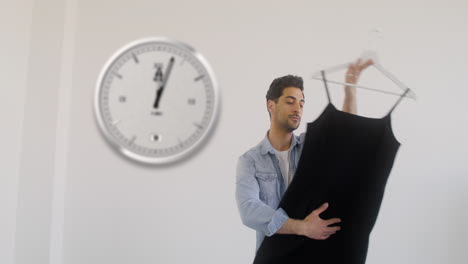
12:03
